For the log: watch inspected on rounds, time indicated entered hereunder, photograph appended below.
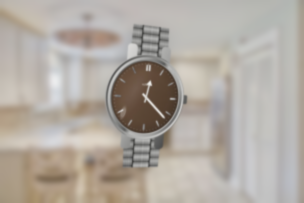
12:22
